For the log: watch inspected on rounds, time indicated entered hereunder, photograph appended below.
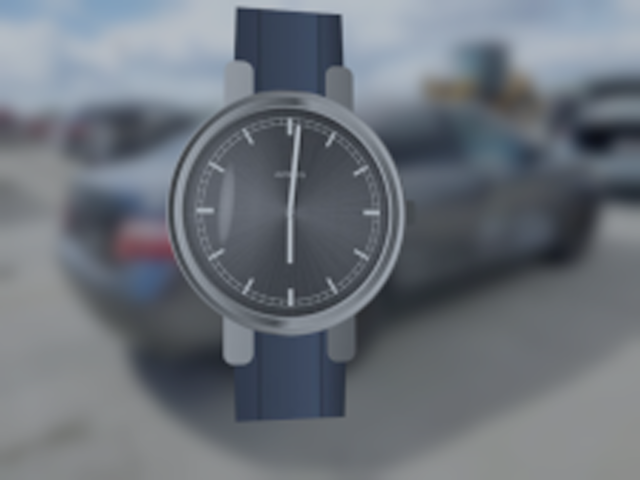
6:01
